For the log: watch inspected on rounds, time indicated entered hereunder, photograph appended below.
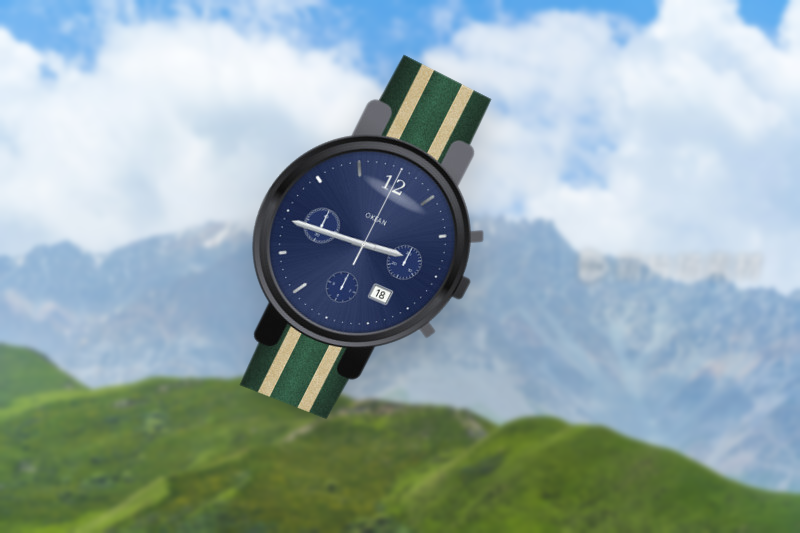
2:44
